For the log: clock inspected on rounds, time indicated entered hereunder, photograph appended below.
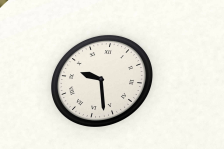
9:27
